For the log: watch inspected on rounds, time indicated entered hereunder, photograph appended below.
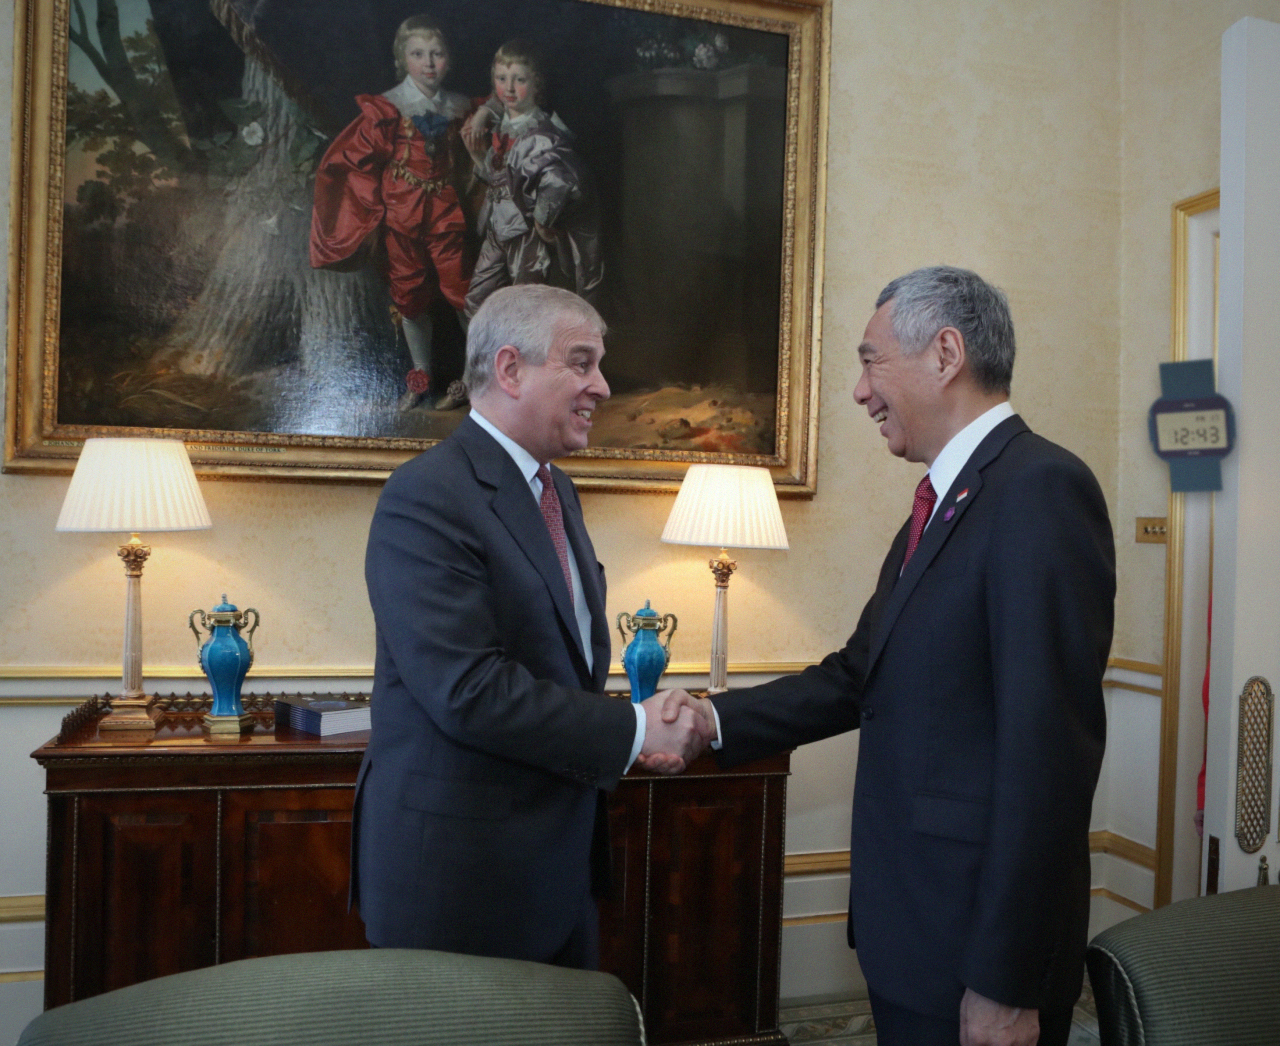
12:43
